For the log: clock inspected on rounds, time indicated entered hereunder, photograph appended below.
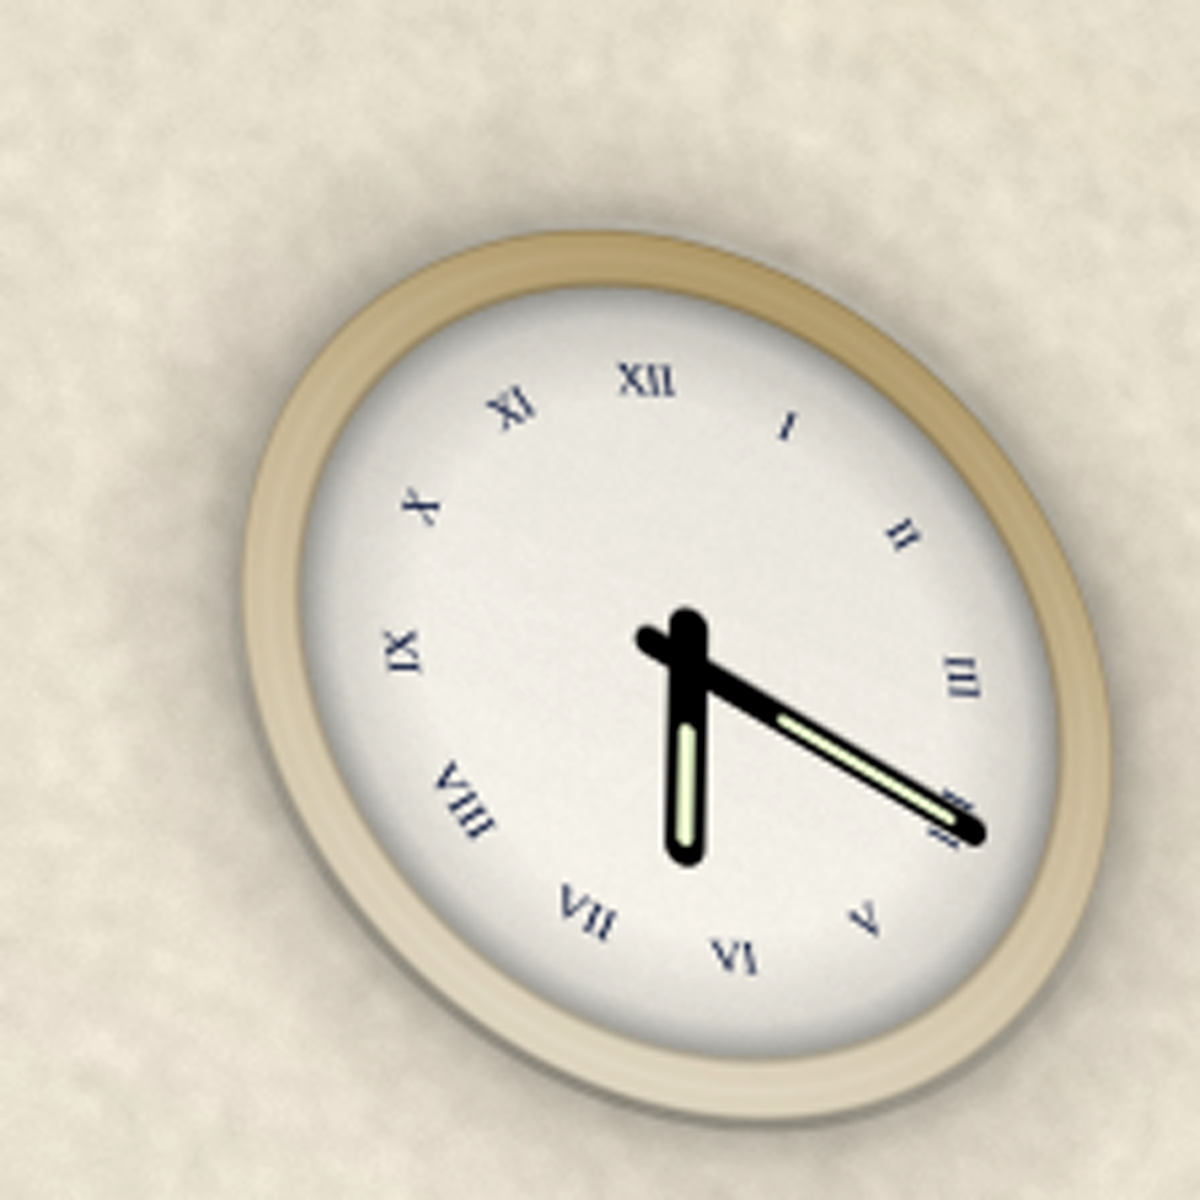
6:20
